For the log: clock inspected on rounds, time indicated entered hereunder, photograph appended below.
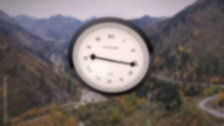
9:16
